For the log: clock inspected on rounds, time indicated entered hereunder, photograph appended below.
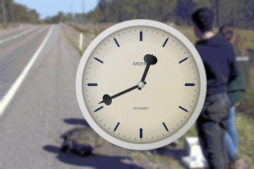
12:41
